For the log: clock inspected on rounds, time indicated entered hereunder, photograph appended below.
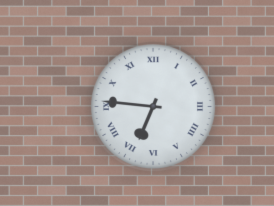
6:46
